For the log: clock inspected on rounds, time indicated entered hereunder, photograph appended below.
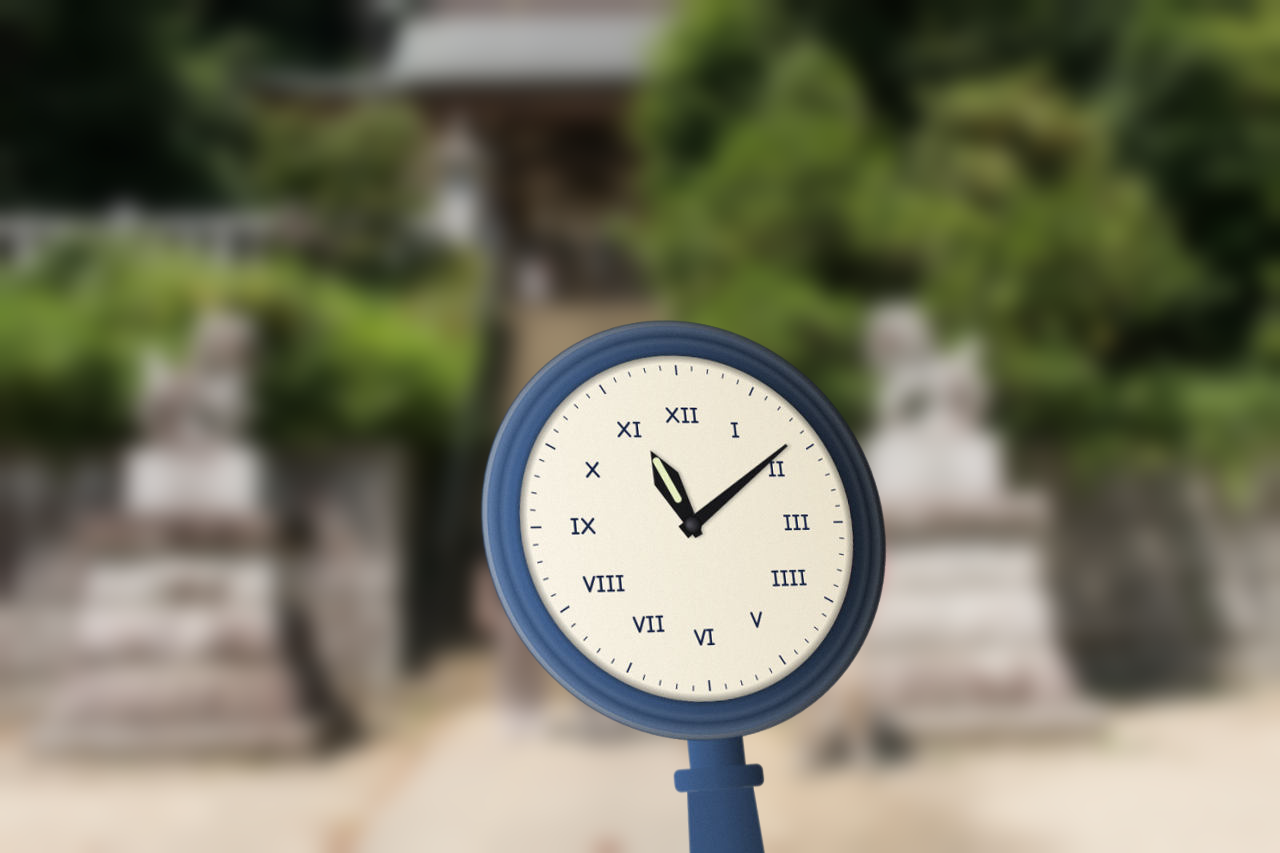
11:09
